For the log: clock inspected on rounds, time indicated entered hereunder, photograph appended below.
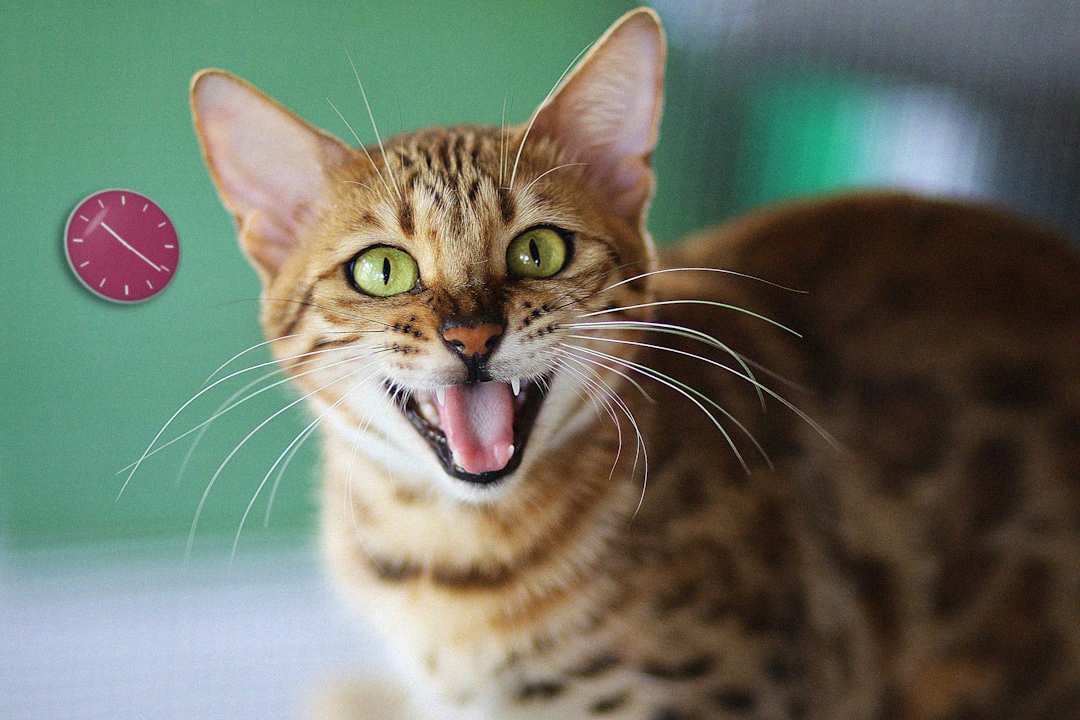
10:21
